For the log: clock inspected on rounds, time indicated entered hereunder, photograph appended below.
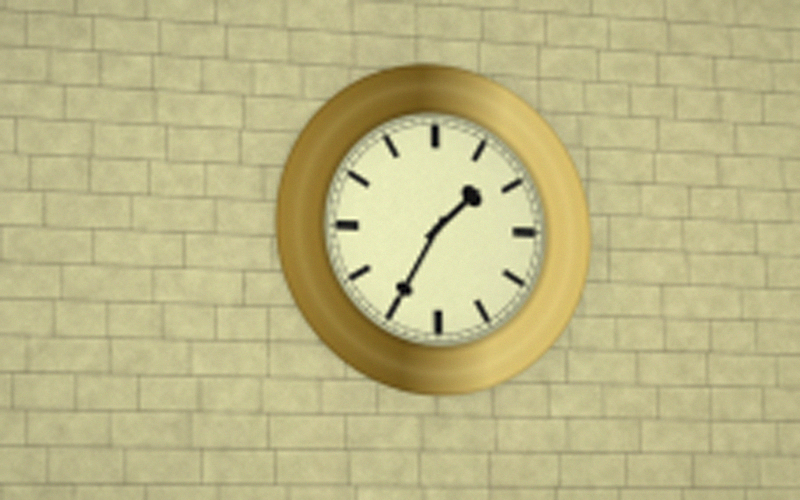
1:35
